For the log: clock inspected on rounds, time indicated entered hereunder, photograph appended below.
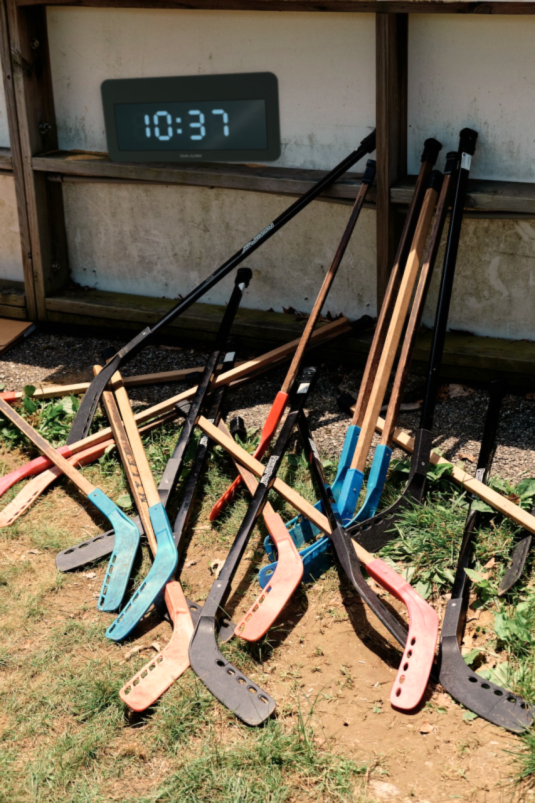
10:37
